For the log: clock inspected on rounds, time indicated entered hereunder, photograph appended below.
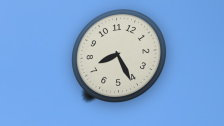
7:21
